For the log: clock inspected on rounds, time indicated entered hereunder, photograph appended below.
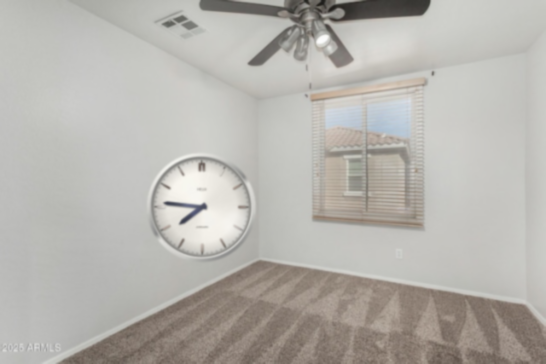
7:46
